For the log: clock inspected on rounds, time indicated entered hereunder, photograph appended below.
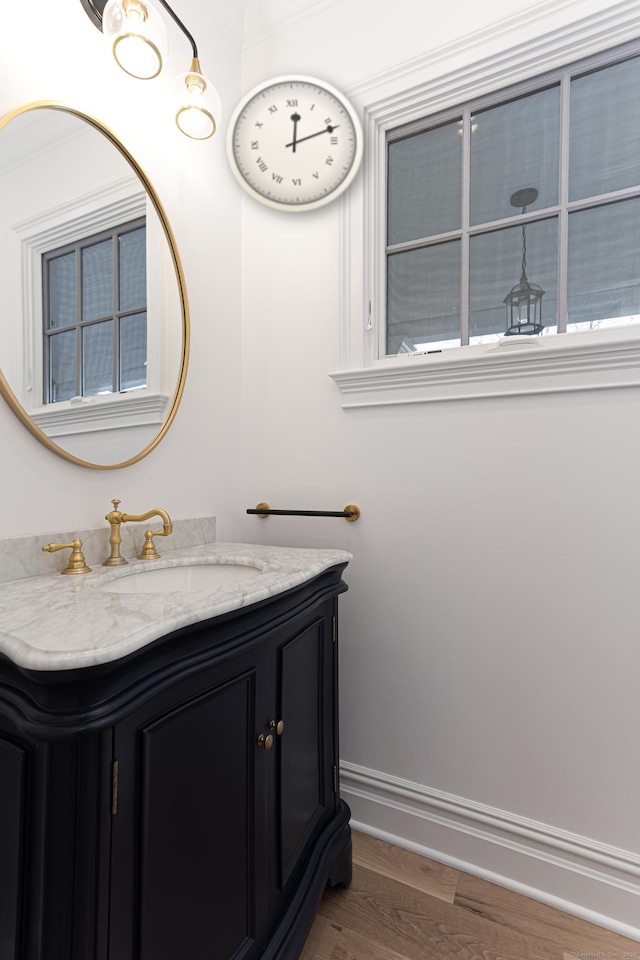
12:12
